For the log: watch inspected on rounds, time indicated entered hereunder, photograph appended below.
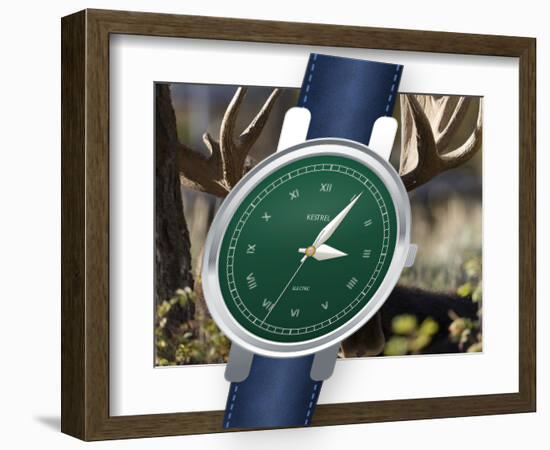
3:05:34
